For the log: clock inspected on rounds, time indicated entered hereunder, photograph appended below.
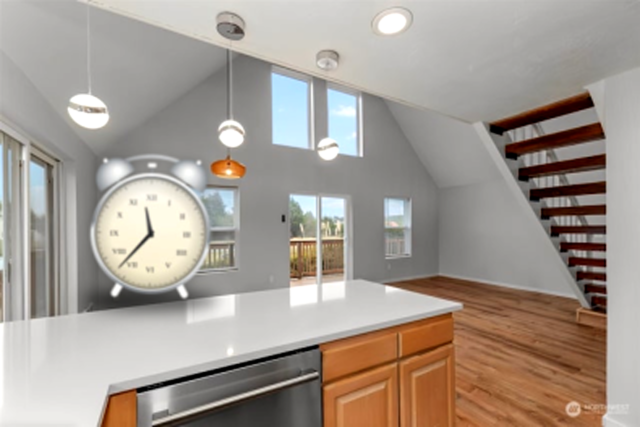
11:37
